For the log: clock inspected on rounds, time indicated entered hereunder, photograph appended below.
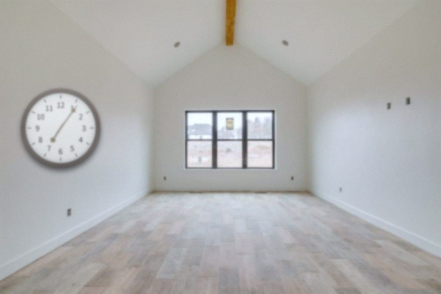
7:06
